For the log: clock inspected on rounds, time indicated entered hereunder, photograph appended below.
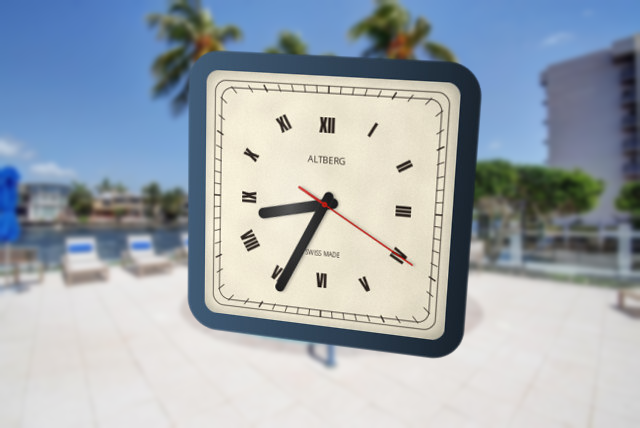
8:34:20
